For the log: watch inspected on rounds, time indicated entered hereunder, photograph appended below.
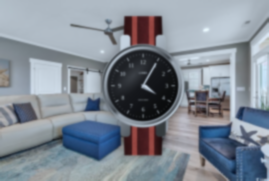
4:05
